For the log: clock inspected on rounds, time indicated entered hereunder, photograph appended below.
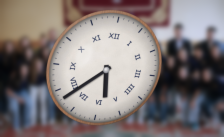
5:38
